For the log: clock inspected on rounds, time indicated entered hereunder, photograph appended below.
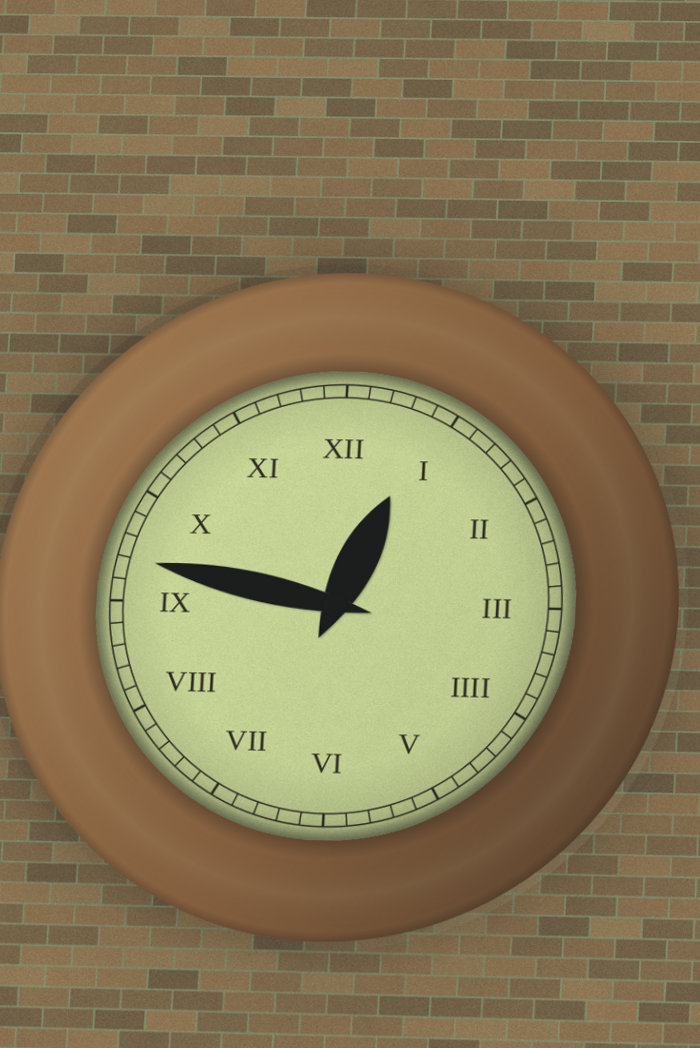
12:47
